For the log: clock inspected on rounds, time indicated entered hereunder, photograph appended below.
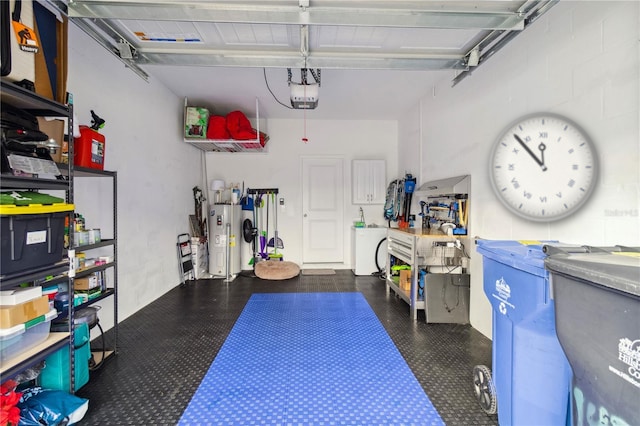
11:53
